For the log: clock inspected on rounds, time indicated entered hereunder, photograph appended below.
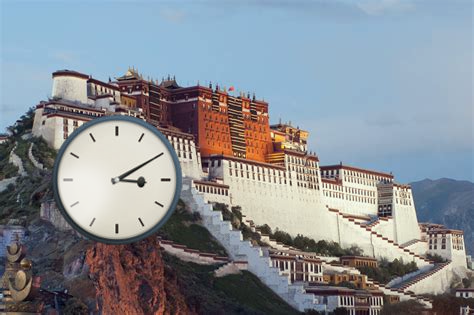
3:10
